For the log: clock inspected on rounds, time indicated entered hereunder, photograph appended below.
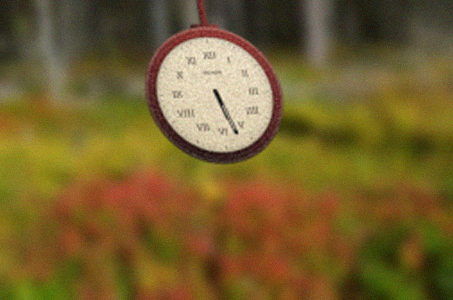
5:27
